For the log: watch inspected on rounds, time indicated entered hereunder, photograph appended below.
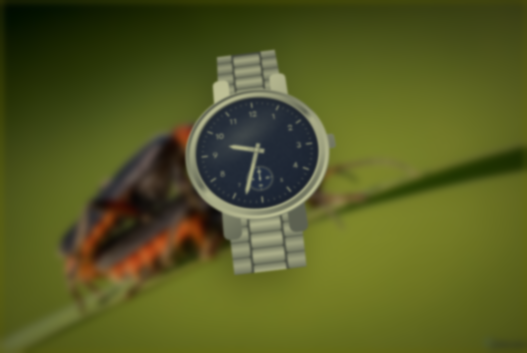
9:33
